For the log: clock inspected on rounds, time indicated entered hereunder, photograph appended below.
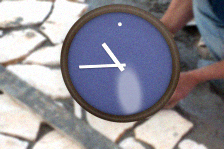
10:44
